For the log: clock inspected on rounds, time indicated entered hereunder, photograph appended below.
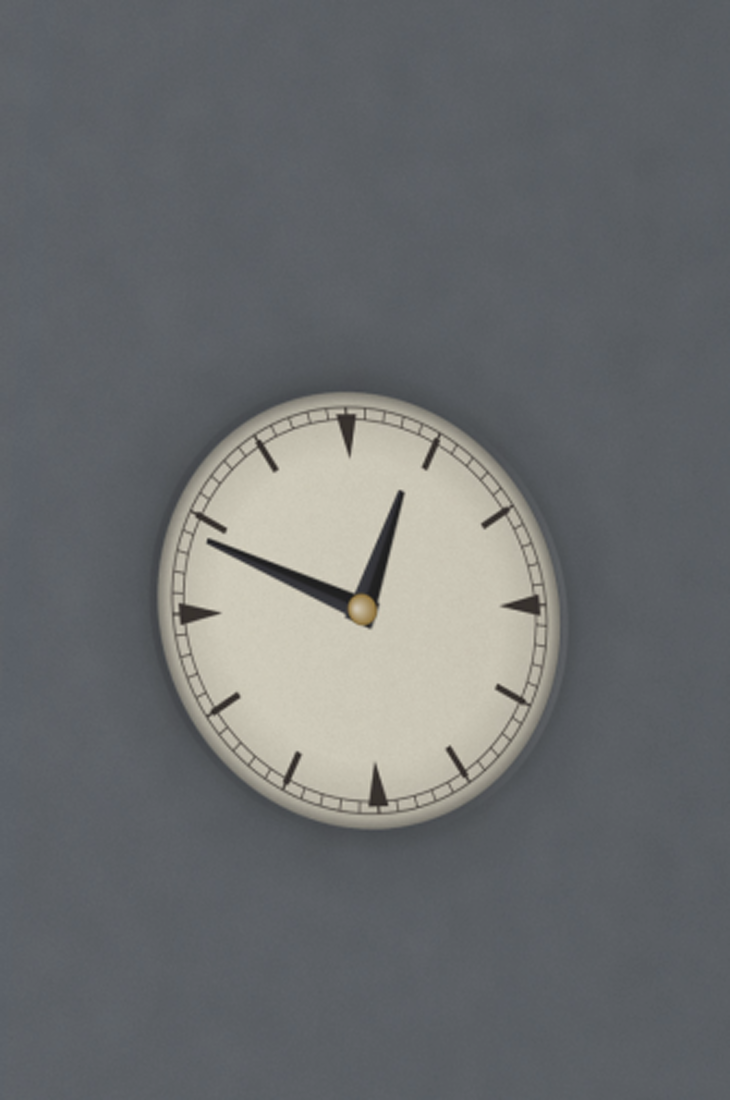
12:49
